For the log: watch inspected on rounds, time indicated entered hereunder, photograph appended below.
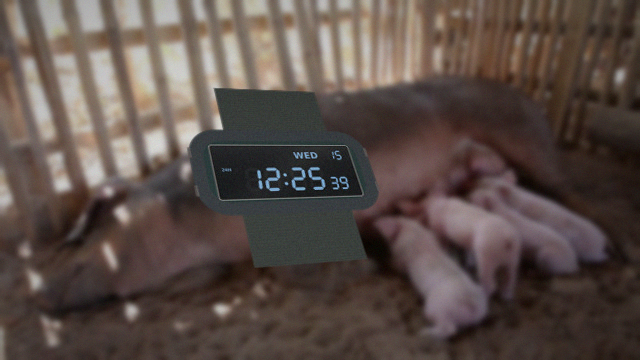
12:25:39
